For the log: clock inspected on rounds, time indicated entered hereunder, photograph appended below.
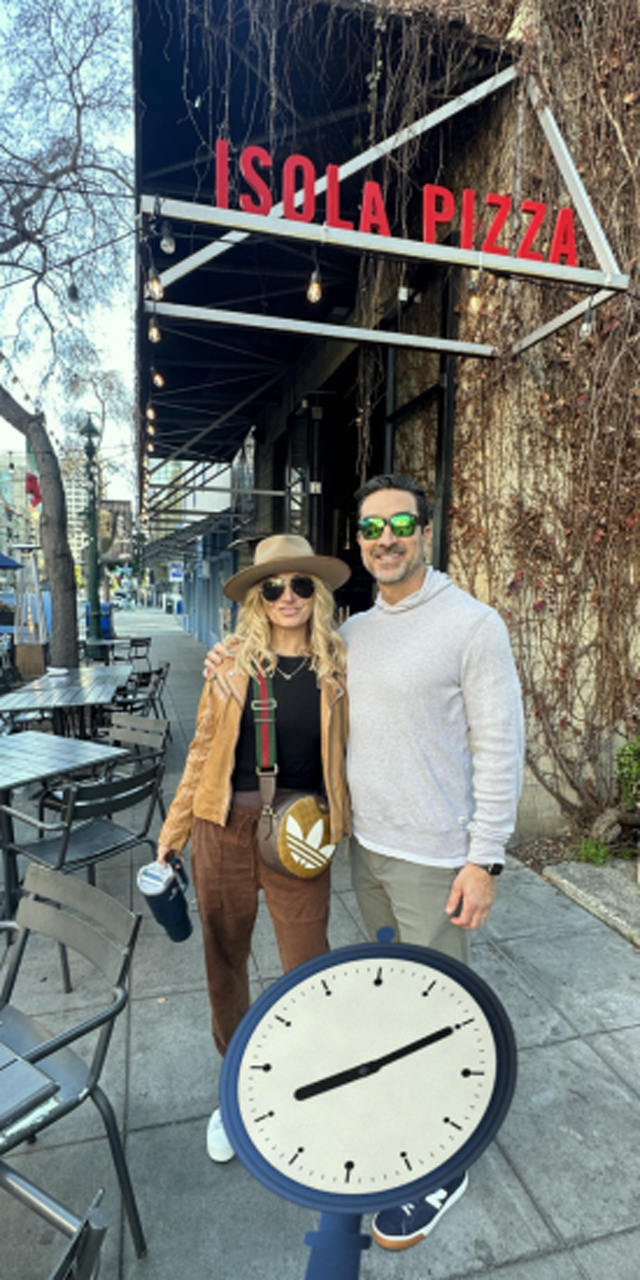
8:10
